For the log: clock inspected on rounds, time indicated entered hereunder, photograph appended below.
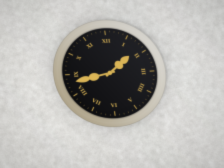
1:43
